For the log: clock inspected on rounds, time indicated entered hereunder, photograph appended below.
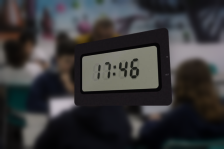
17:46
